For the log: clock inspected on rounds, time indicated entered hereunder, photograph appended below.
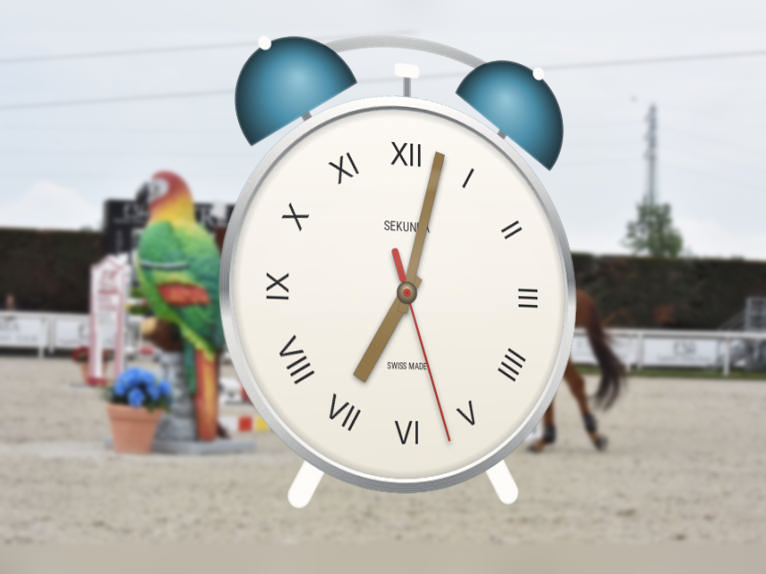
7:02:27
